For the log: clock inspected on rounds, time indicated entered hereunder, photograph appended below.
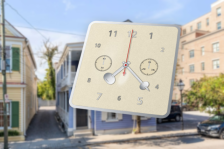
7:22
